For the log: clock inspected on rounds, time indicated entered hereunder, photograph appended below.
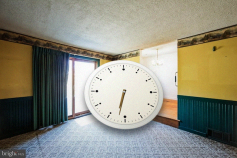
6:32
